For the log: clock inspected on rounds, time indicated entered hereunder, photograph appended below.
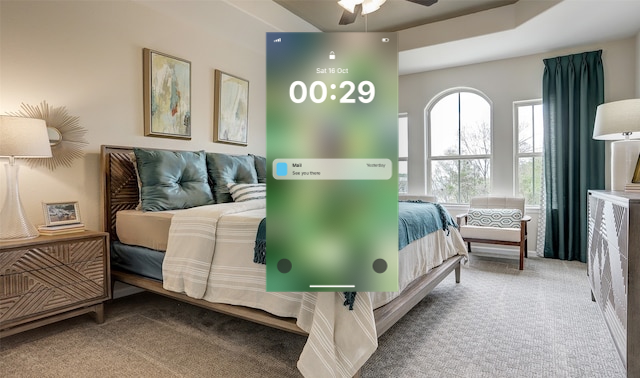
0:29
